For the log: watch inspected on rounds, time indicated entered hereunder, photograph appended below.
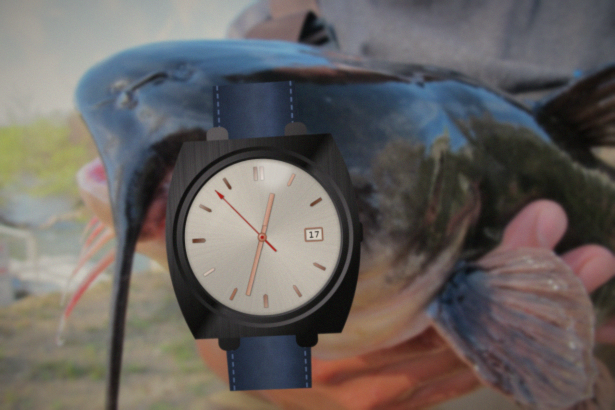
12:32:53
